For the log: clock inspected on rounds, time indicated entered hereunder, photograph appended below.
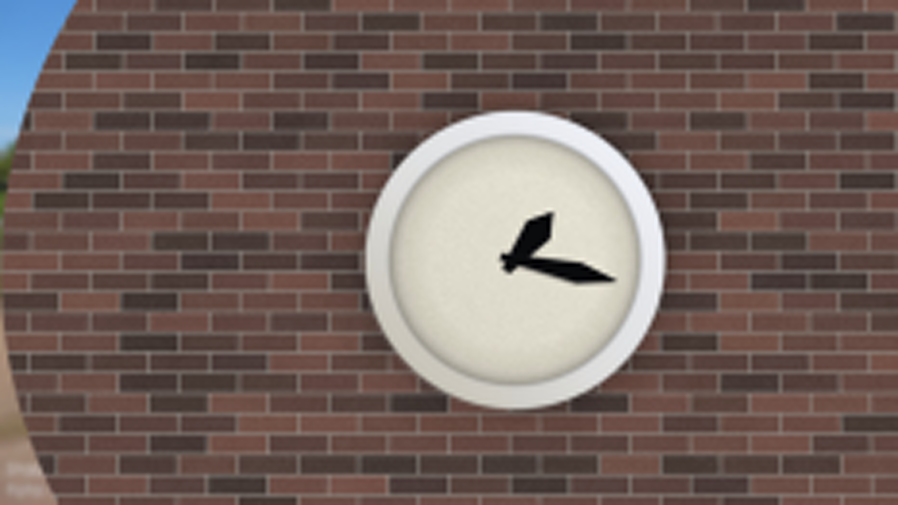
1:17
